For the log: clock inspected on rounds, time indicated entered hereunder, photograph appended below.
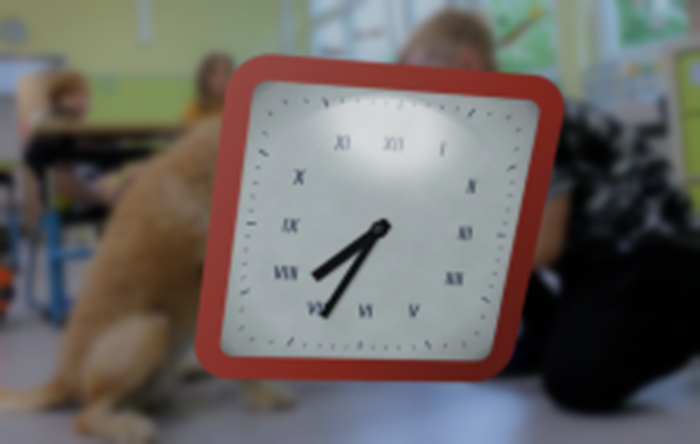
7:34
